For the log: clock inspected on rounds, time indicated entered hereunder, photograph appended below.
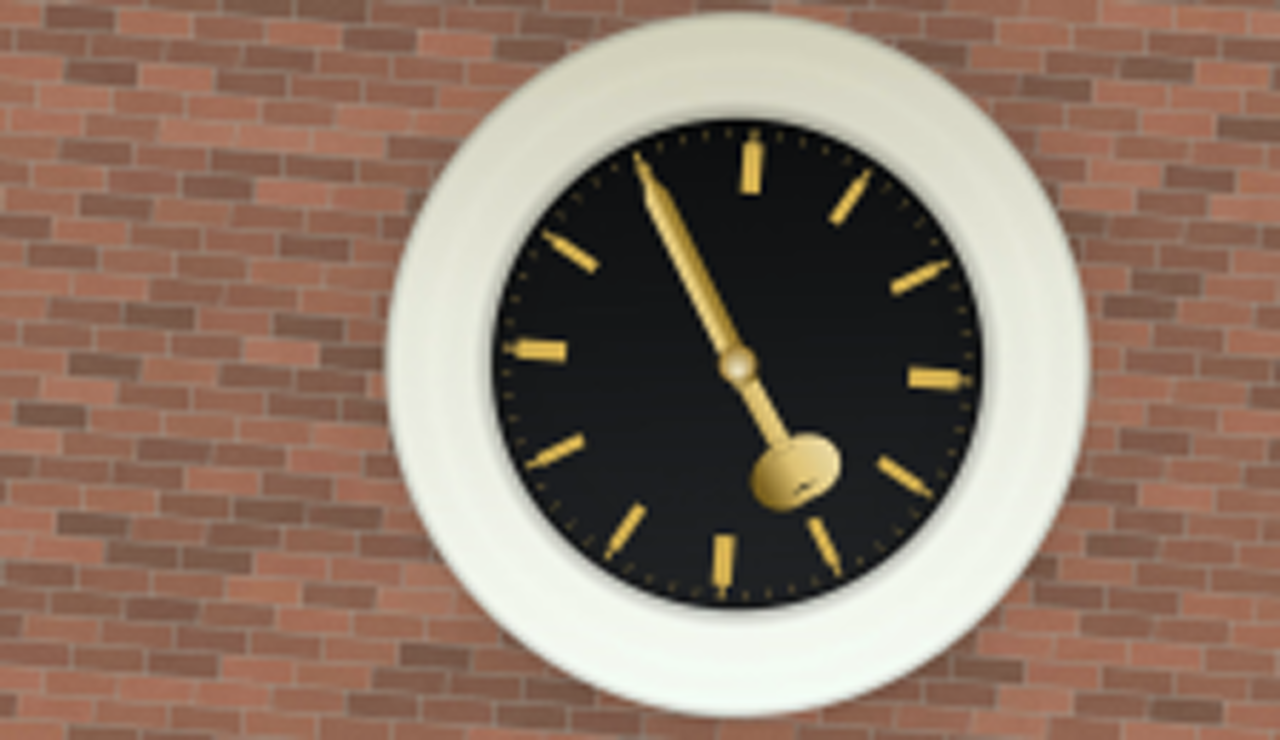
4:55
